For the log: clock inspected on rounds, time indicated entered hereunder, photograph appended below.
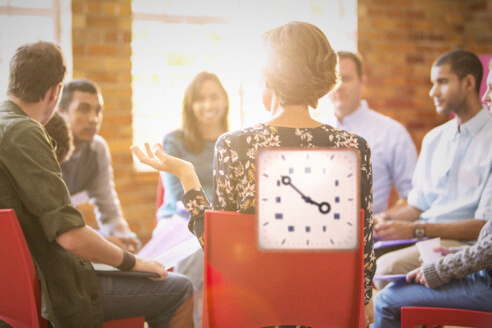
3:52
